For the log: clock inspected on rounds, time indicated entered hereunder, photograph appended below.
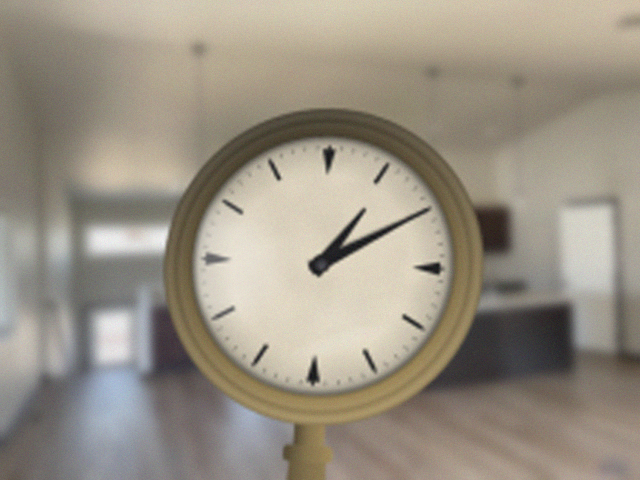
1:10
